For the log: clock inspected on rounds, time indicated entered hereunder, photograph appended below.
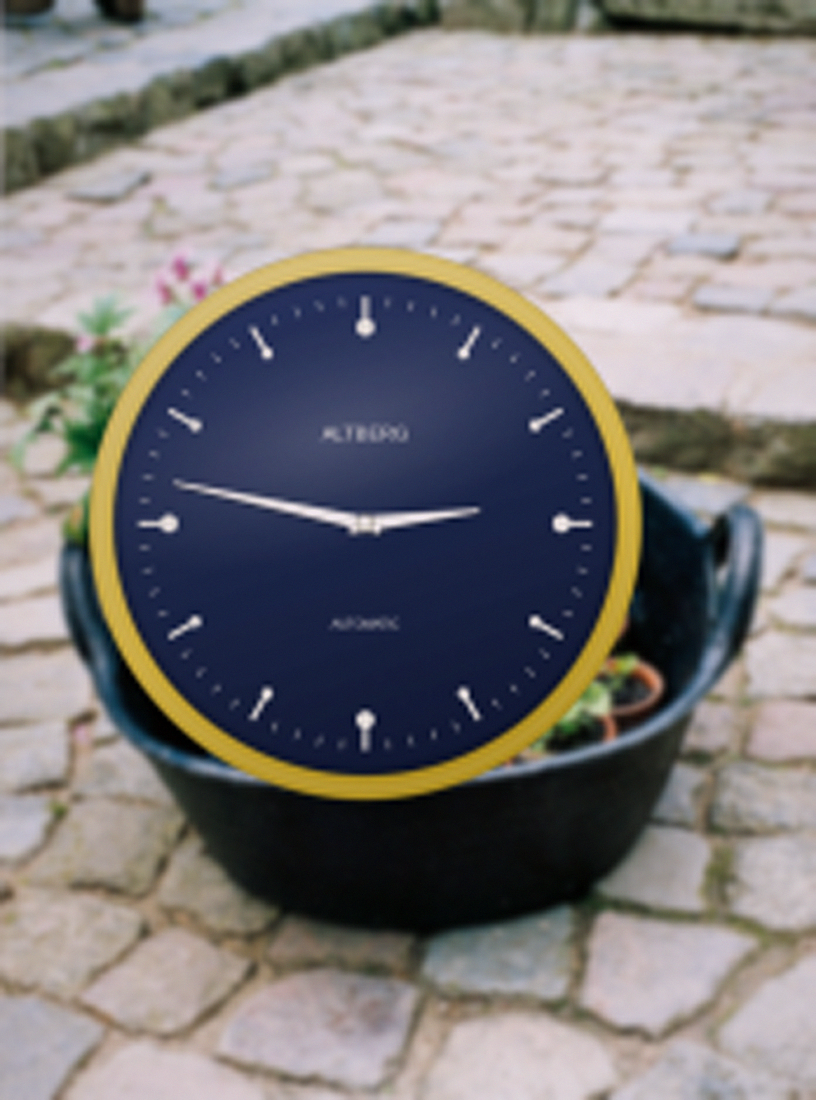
2:47
